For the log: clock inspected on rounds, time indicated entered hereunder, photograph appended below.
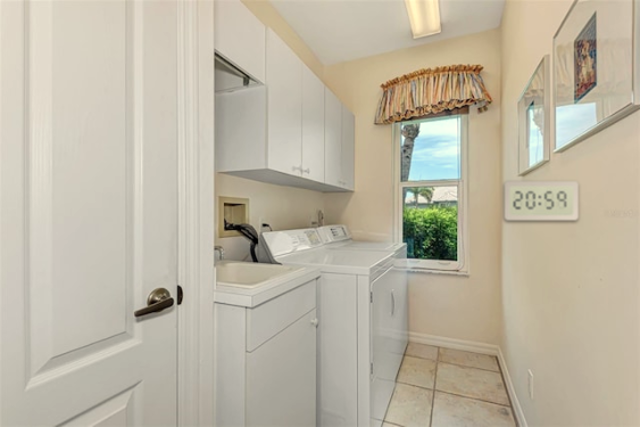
20:59
